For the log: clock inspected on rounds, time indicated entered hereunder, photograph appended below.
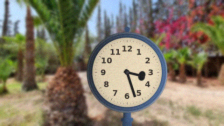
3:27
